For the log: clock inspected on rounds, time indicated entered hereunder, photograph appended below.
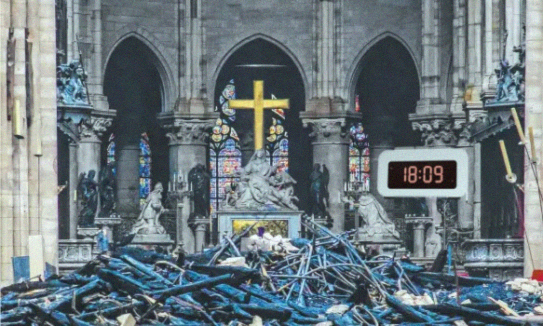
18:09
